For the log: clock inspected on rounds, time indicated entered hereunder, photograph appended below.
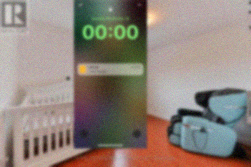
0:00
